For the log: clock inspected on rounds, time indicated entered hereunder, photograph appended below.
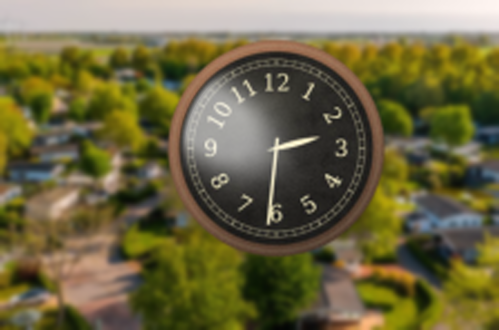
2:31
